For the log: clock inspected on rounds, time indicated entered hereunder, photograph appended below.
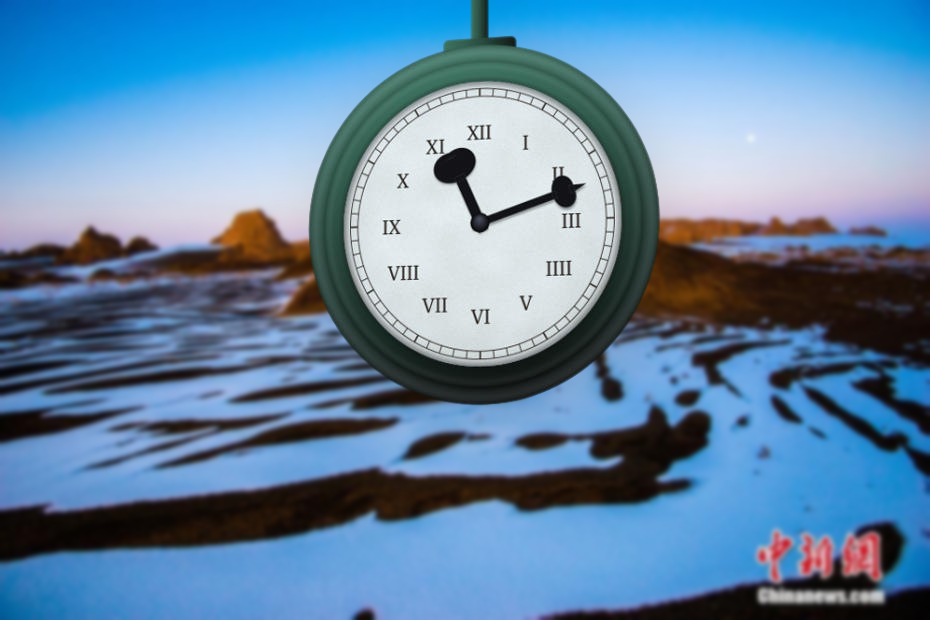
11:12
